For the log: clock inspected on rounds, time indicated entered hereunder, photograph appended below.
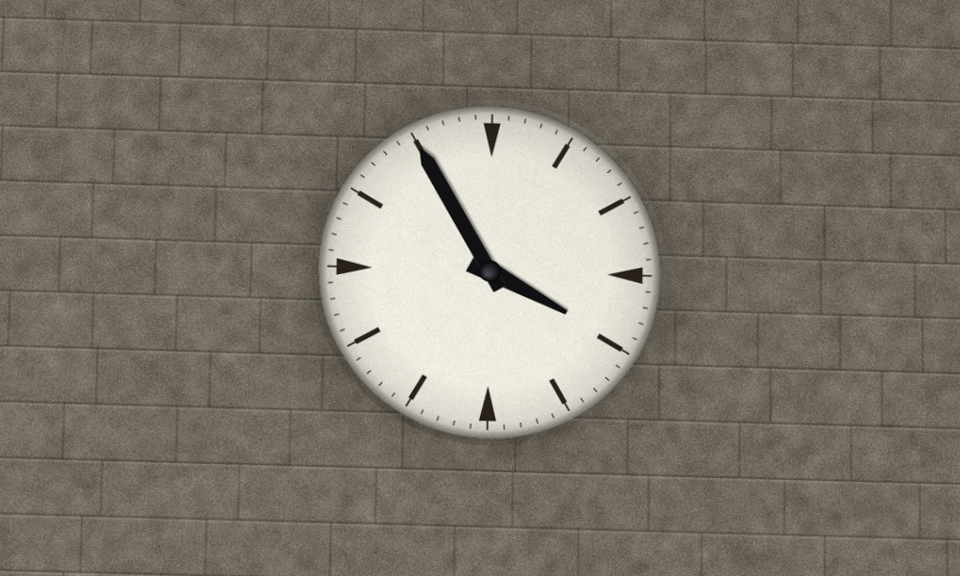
3:55
